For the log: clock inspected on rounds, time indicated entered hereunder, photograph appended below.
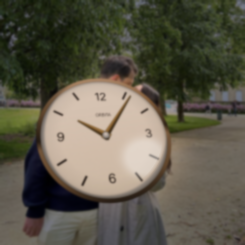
10:06
